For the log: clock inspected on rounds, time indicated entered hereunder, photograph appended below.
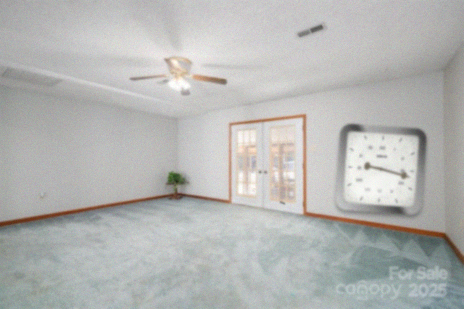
9:17
